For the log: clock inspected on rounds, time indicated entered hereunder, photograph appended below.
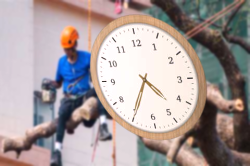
4:35
